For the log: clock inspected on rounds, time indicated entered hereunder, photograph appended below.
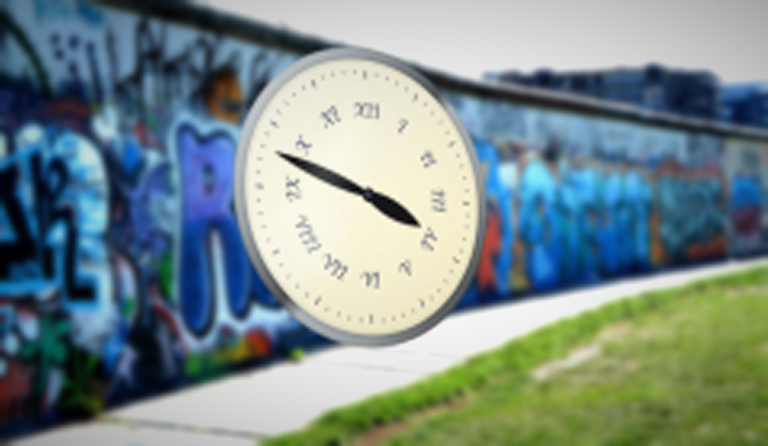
3:48
